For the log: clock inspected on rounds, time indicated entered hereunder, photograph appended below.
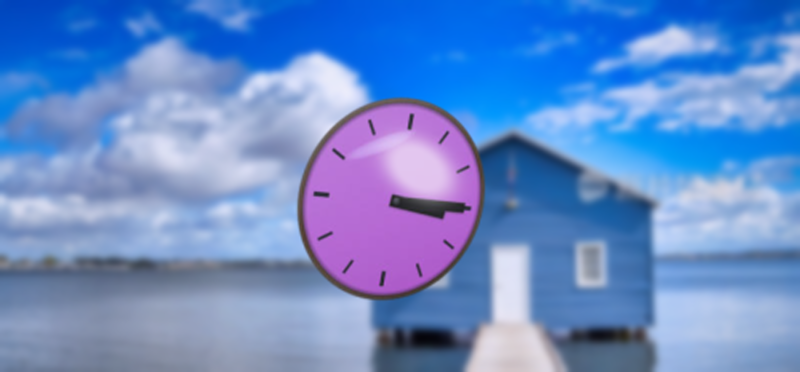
3:15
